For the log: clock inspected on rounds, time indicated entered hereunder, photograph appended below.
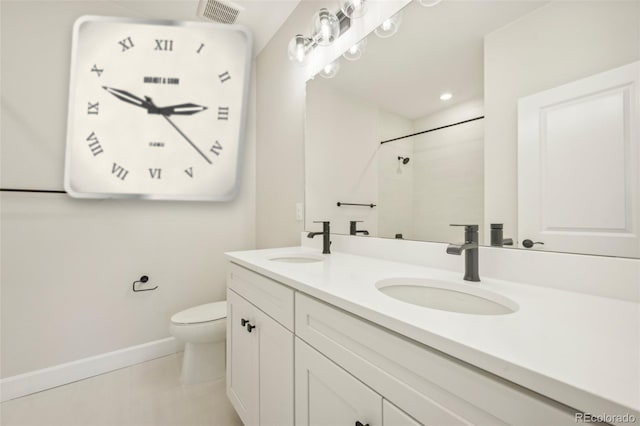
2:48:22
